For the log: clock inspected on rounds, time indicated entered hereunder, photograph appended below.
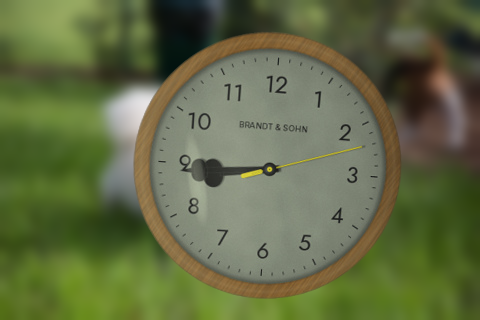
8:44:12
